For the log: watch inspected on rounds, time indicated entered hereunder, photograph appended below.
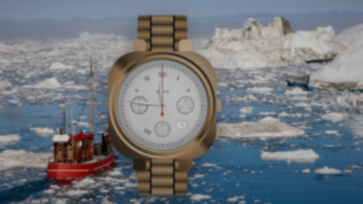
11:46
